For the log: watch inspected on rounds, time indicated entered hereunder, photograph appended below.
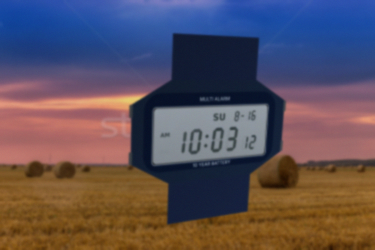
10:03:12
